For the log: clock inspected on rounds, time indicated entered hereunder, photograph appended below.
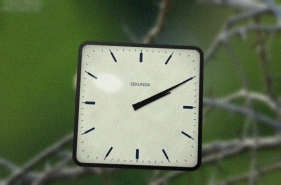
2:10
